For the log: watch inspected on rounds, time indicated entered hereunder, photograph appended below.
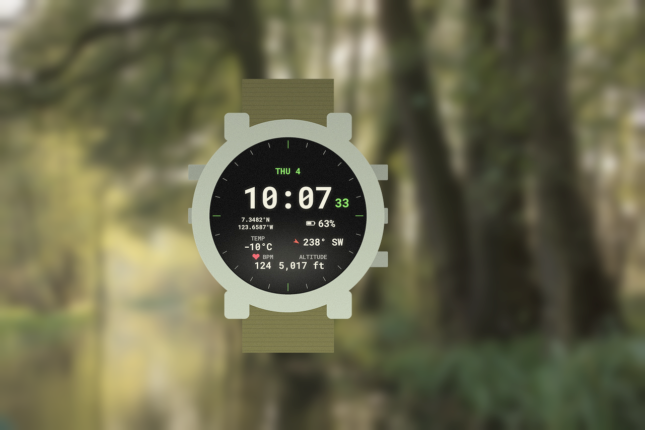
10:07:33
